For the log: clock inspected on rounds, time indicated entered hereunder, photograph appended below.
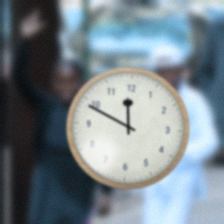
11:49
